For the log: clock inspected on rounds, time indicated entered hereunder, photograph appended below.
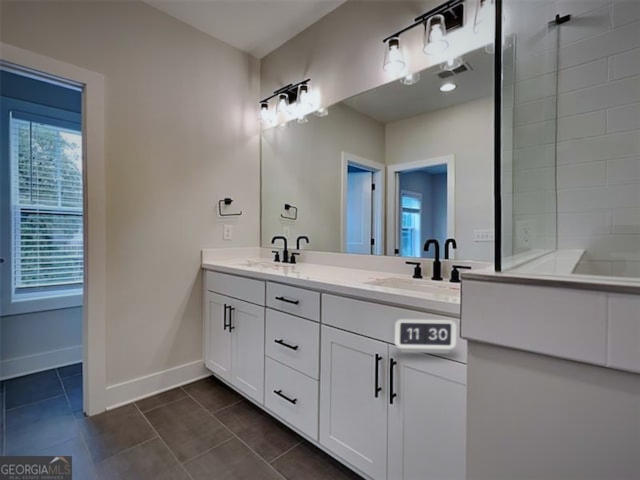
11:30
